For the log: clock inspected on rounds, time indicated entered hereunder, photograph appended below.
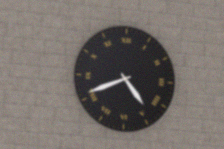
4:41
